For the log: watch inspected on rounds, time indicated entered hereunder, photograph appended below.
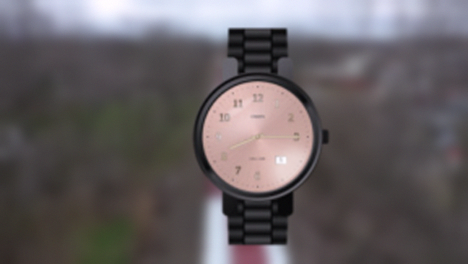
8:15
